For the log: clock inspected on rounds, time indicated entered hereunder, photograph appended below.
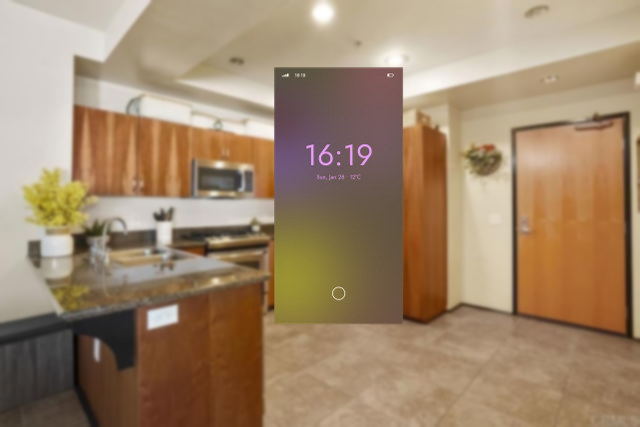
16:19
